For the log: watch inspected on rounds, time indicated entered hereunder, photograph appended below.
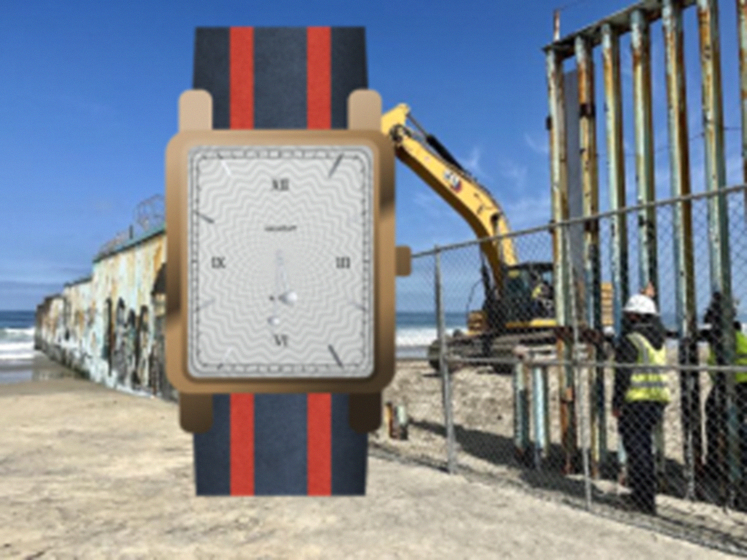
5:31
